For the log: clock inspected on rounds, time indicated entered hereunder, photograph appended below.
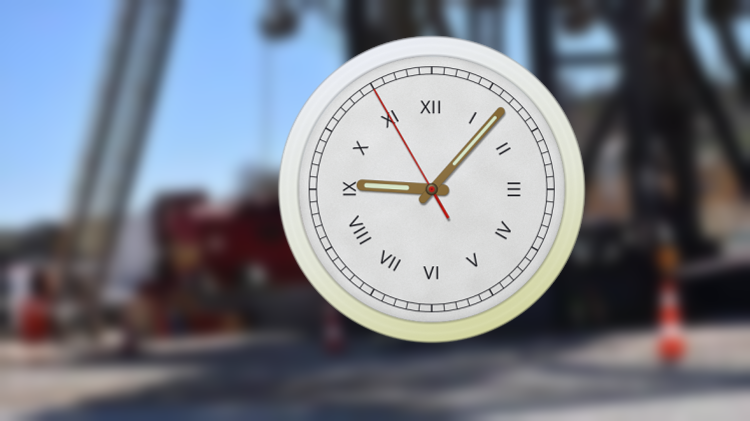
9:06:55
